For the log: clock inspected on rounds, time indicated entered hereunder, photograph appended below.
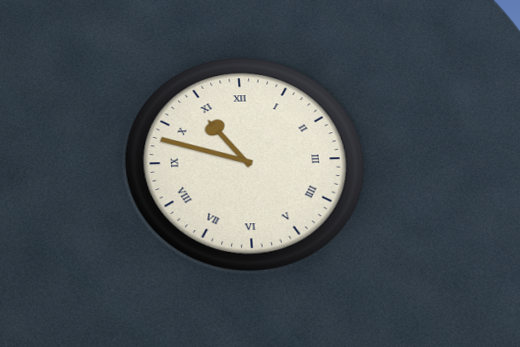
10:48
